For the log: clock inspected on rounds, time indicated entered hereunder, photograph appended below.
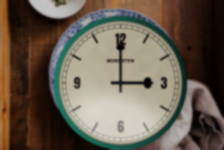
3:00
